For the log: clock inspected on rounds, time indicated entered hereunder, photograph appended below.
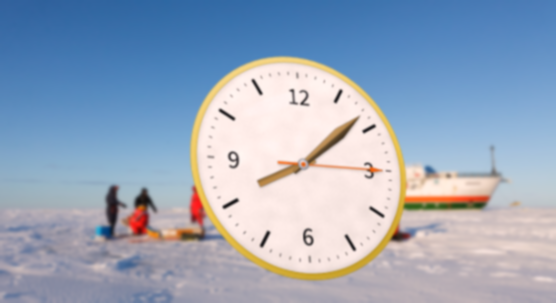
8:08:15
